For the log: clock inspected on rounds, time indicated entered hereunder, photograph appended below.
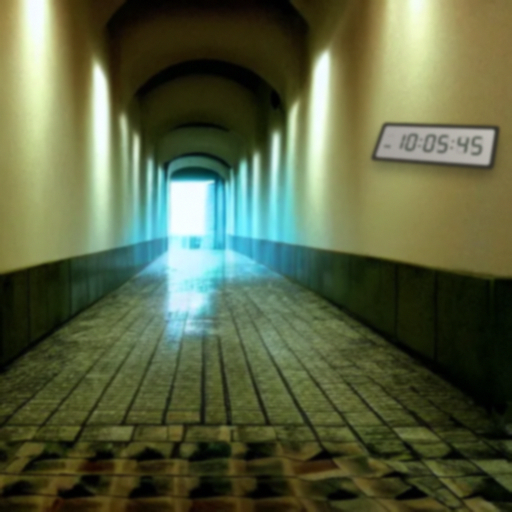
10:05:45
